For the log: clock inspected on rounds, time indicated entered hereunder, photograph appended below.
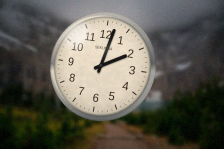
2:02
